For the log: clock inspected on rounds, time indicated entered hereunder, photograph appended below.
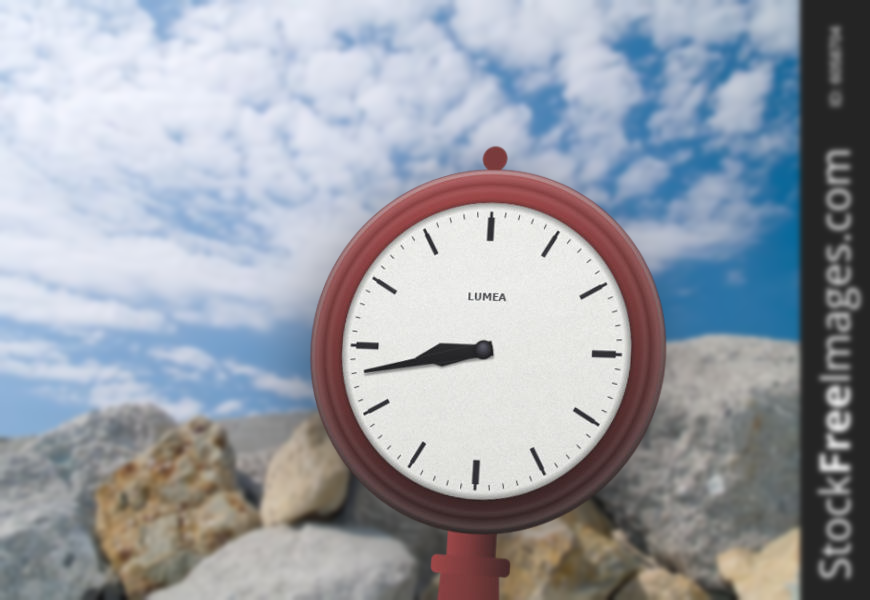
8:43
